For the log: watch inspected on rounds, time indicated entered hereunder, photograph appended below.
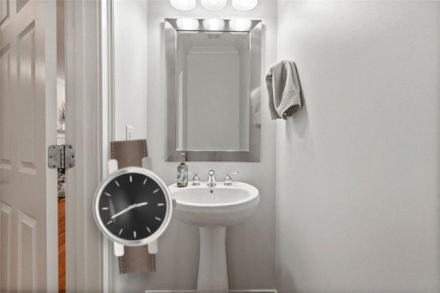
2:41
